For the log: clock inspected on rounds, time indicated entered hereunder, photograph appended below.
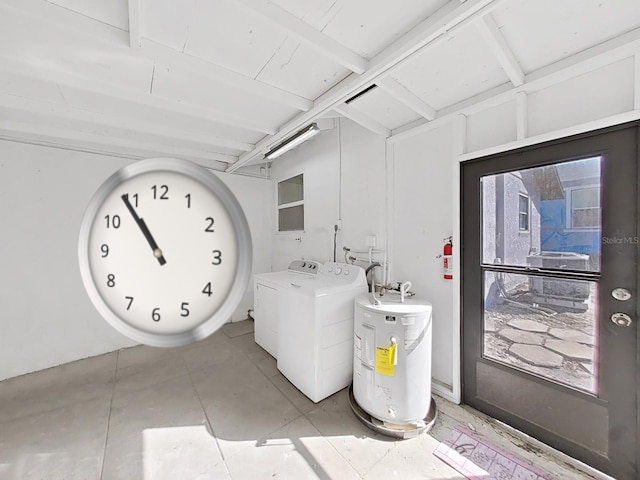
10:54
